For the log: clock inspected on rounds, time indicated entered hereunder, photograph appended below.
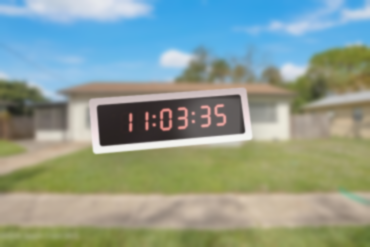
11:03:35
